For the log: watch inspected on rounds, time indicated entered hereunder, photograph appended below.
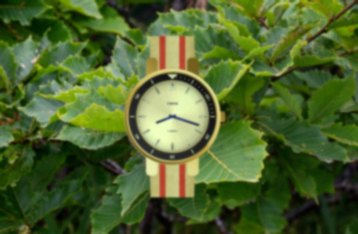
8:18
